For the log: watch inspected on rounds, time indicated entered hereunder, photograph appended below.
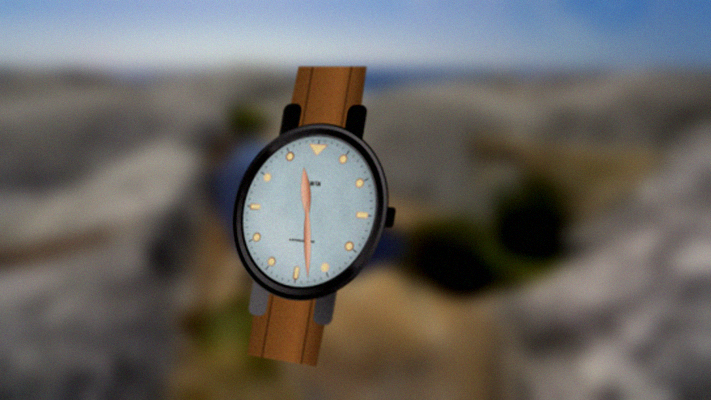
11:28
